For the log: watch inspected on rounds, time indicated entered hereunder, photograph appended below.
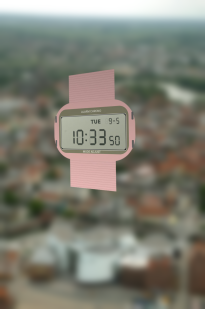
10:33:50
